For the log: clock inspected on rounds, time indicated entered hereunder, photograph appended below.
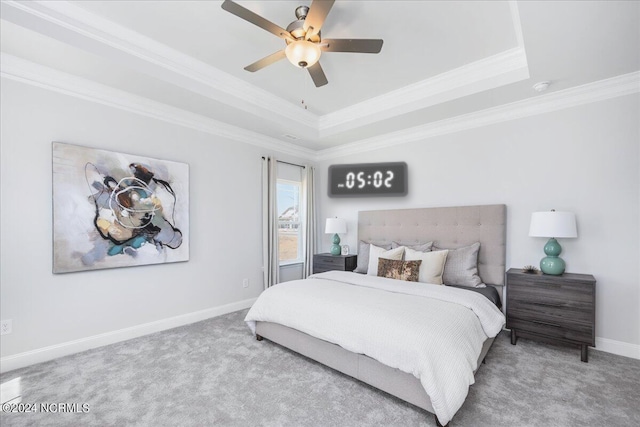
5:02
